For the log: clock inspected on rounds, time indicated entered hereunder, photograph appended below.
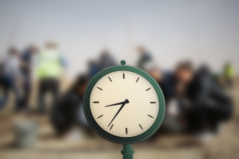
8:36
